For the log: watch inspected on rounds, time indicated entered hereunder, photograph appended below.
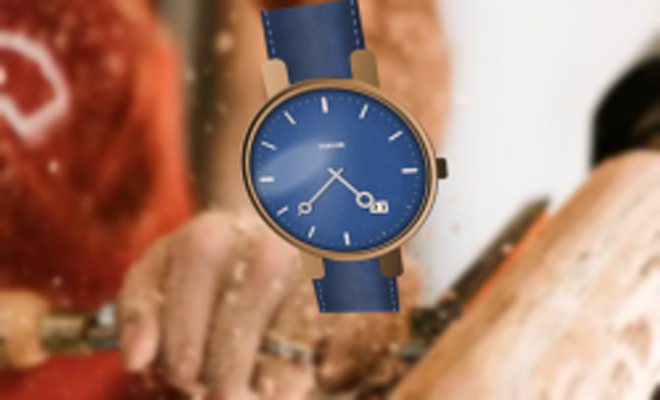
4:38
